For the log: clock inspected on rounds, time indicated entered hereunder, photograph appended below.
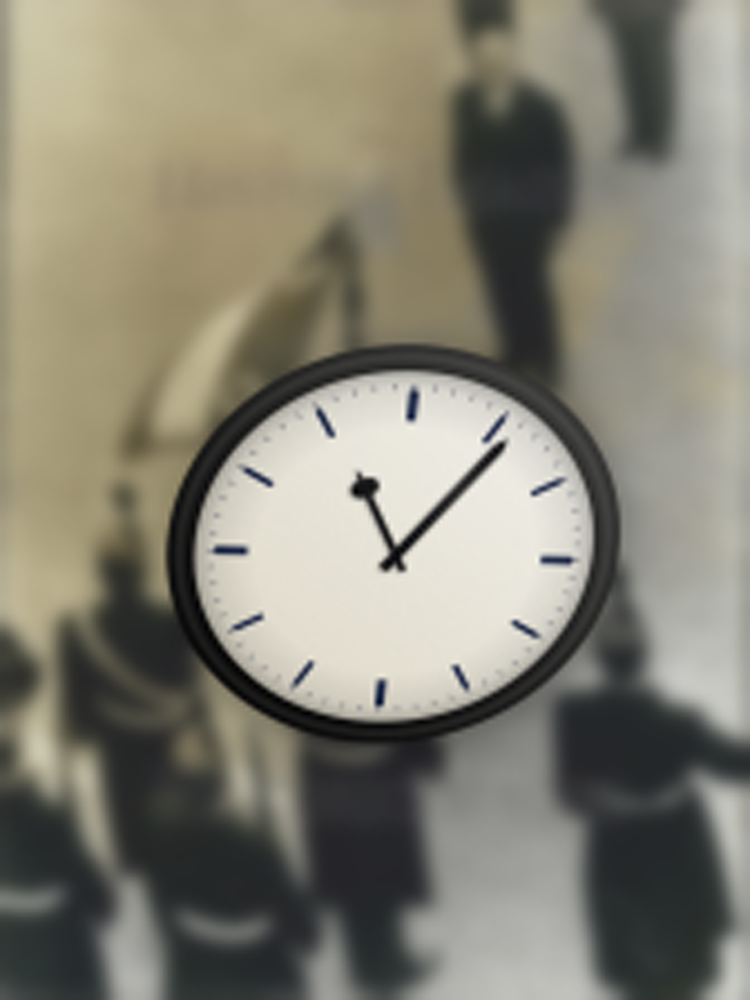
11:06
